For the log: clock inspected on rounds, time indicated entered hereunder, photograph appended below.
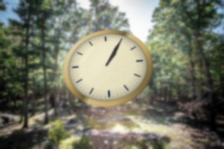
1:05
